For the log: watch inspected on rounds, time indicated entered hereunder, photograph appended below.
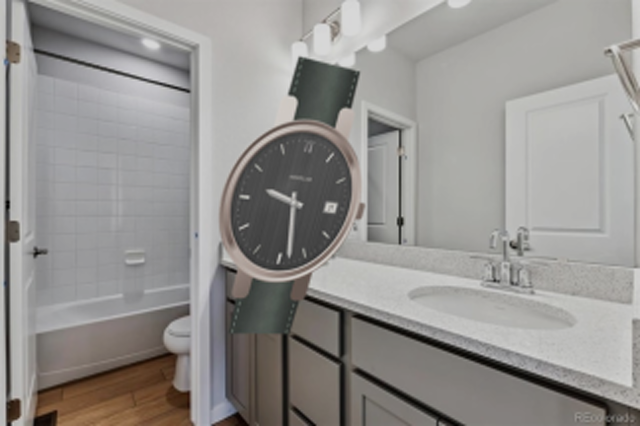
9:28
